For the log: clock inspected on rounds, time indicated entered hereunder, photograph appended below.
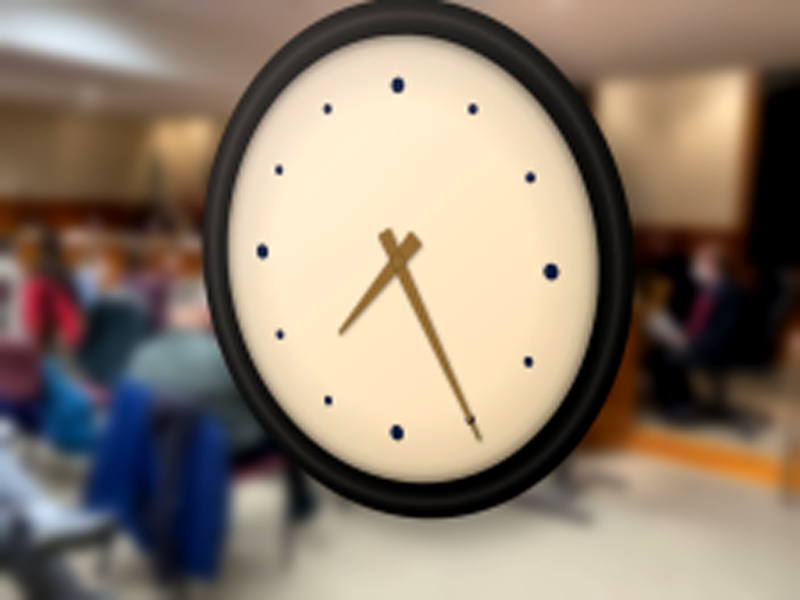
7:25
